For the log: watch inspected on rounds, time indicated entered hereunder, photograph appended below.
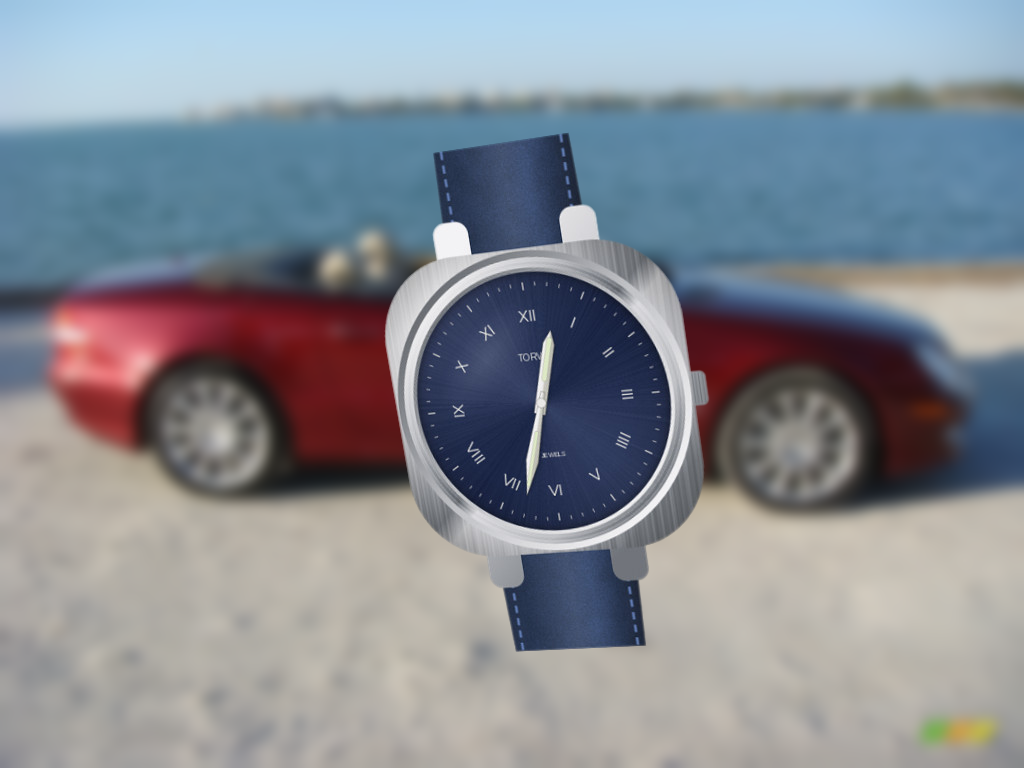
12:33
